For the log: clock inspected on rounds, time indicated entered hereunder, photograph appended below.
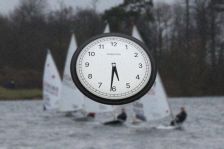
5:31
